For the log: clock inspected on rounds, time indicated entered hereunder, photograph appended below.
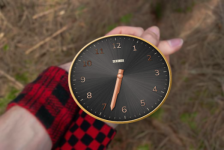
6:33
